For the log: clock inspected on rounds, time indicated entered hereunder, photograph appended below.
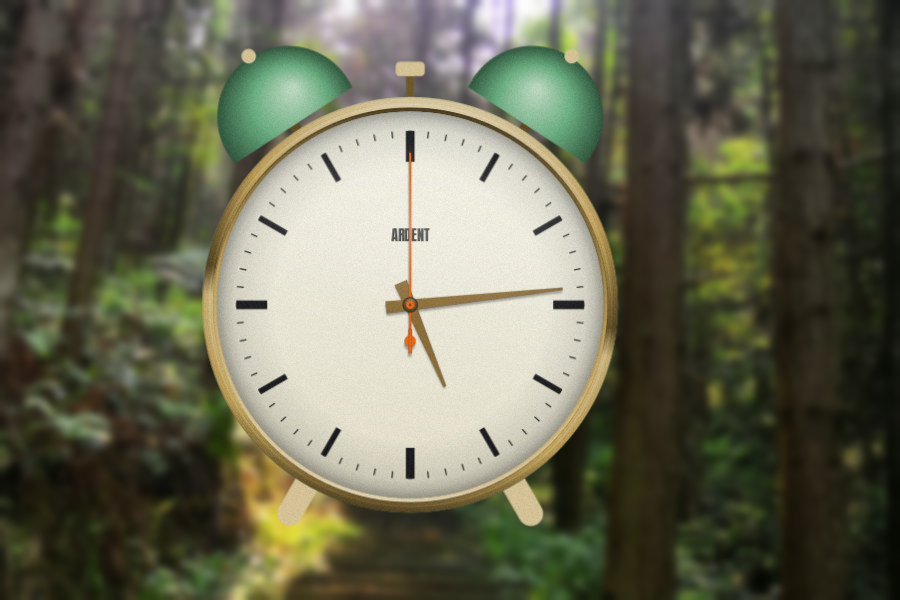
5:14:00
